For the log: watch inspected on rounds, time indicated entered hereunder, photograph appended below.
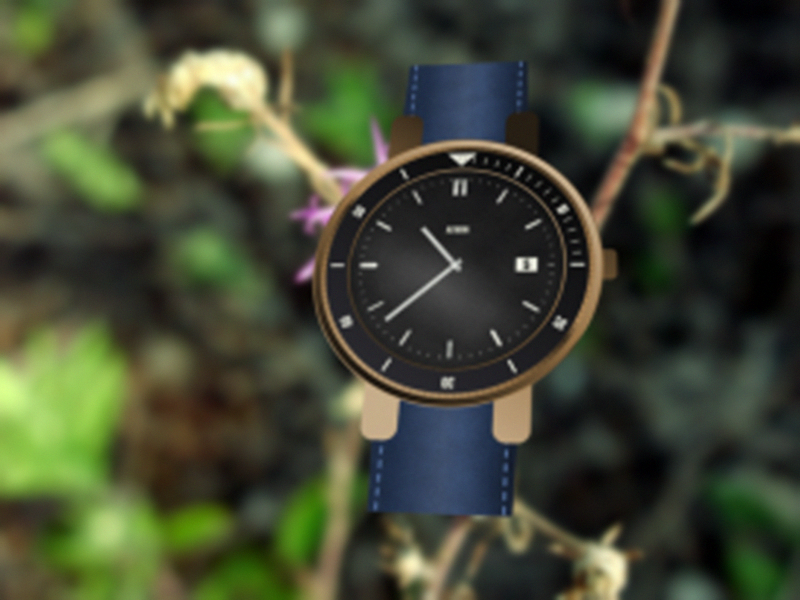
10:38
